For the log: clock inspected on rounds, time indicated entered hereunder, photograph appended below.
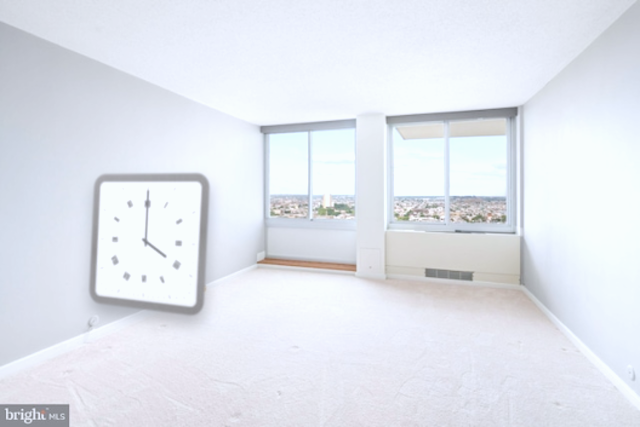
4:00
